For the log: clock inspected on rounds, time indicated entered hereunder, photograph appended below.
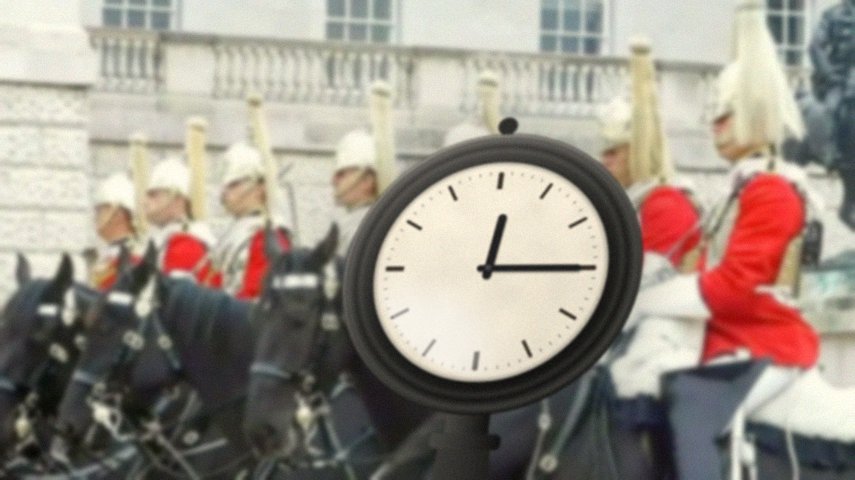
12:15
